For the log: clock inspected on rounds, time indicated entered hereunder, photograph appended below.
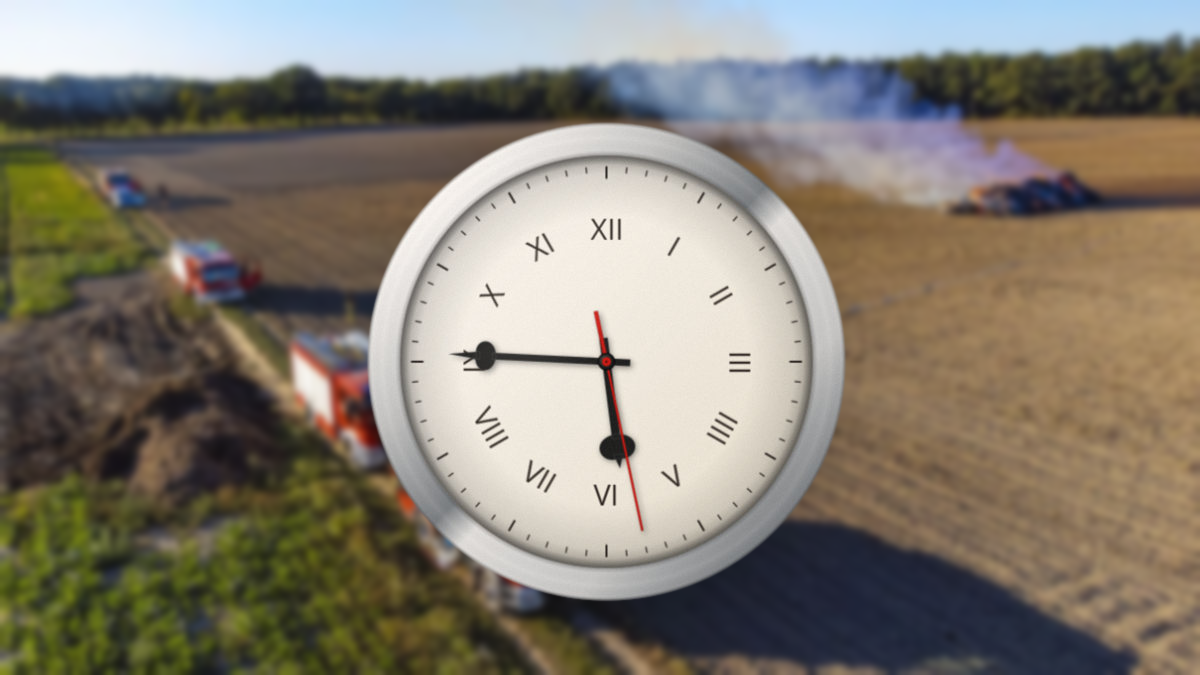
5:45:28
